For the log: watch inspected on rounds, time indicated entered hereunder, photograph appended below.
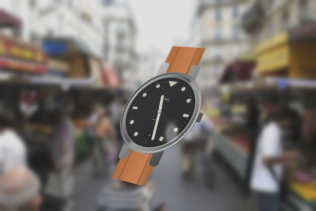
11:28
